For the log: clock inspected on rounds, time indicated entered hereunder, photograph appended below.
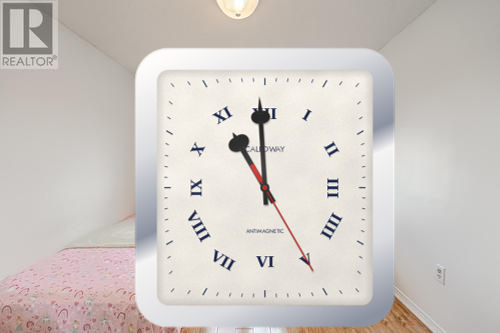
10:59:25
